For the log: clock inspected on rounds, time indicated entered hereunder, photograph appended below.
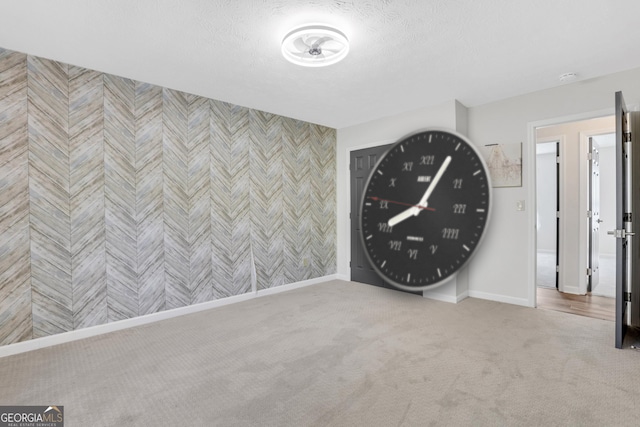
8:04:46
